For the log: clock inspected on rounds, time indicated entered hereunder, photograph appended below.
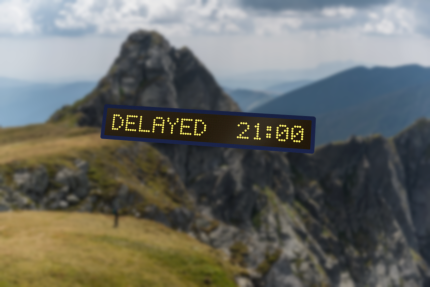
21:00
